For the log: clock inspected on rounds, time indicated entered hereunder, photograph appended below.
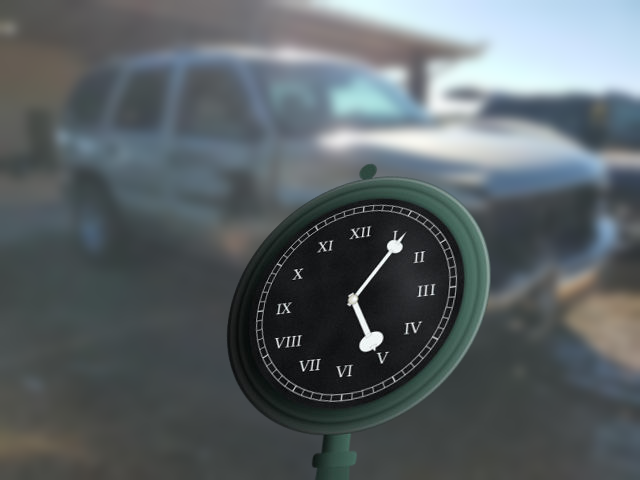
5:06
